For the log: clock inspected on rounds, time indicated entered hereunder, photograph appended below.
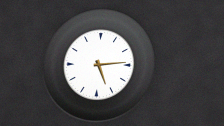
5:14
